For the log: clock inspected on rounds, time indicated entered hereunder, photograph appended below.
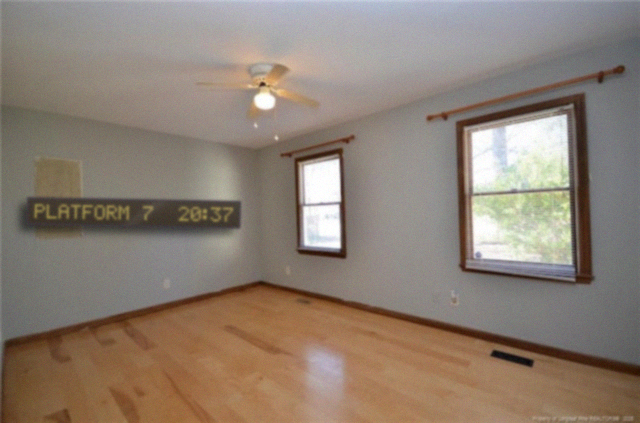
20:37
